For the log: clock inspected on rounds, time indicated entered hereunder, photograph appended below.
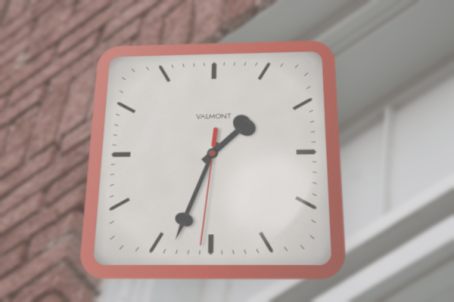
1:33:31
